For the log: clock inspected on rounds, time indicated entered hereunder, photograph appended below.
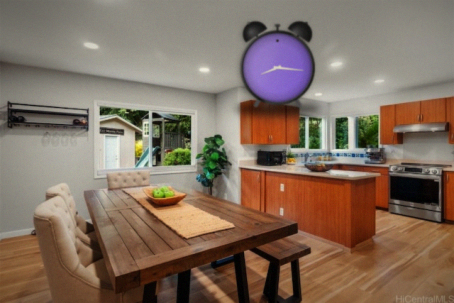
8:16
